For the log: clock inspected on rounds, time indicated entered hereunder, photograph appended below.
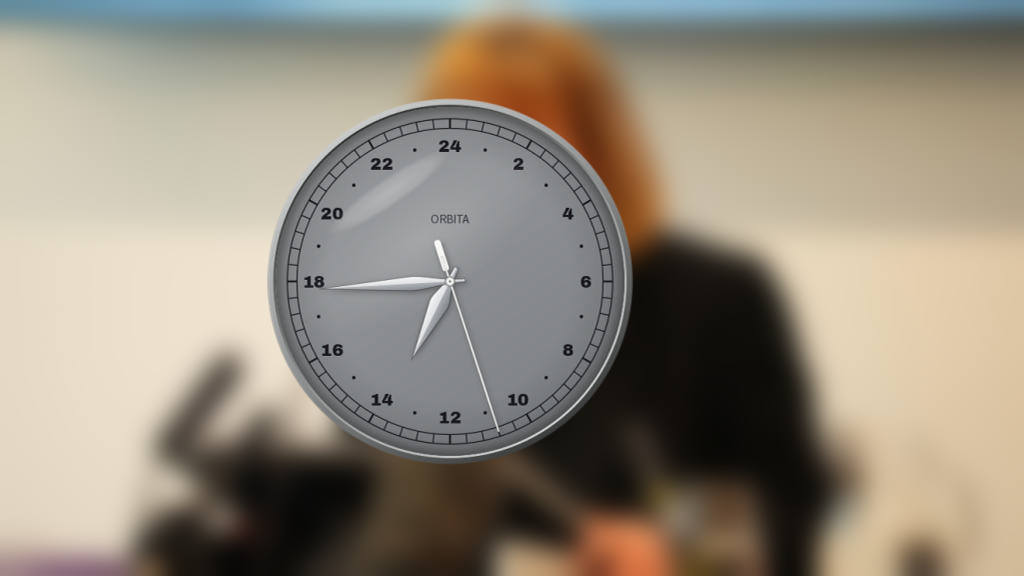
13:44:27
